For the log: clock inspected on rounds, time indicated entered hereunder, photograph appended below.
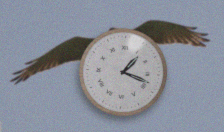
1:18
